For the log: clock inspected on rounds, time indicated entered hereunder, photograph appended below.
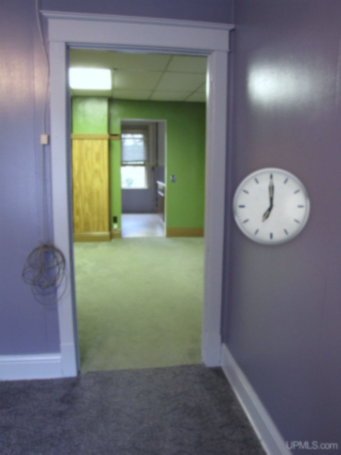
7:00
